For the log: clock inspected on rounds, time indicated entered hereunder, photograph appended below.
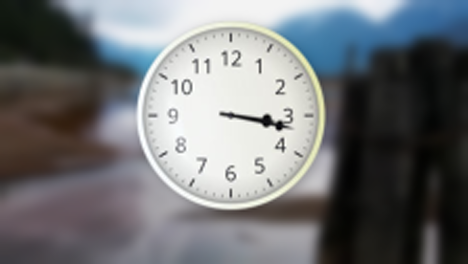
3:17
